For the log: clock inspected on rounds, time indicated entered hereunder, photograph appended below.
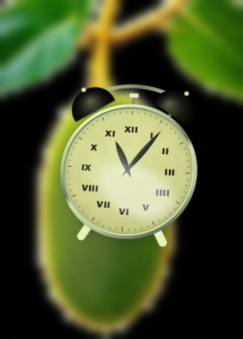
11:06
